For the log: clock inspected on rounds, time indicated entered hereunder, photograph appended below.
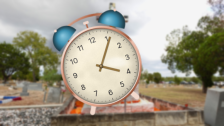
4:06
